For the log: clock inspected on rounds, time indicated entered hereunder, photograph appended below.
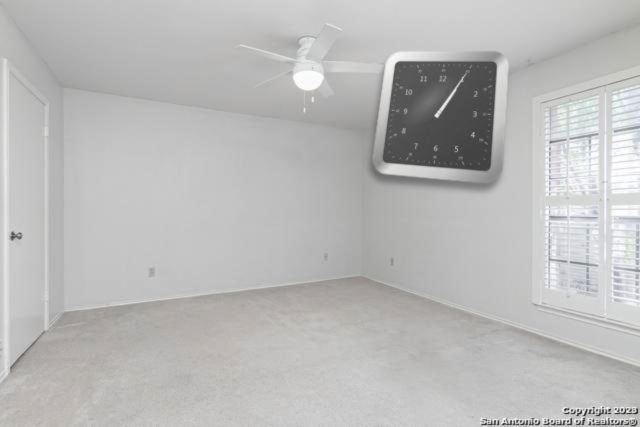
1:05
